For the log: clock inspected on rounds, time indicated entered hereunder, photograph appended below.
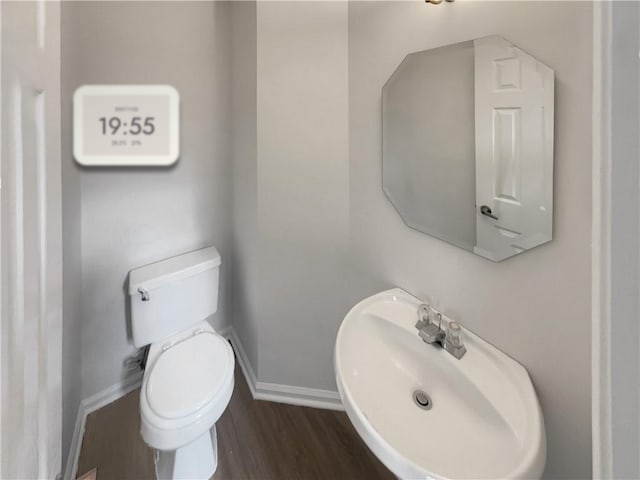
19:55
